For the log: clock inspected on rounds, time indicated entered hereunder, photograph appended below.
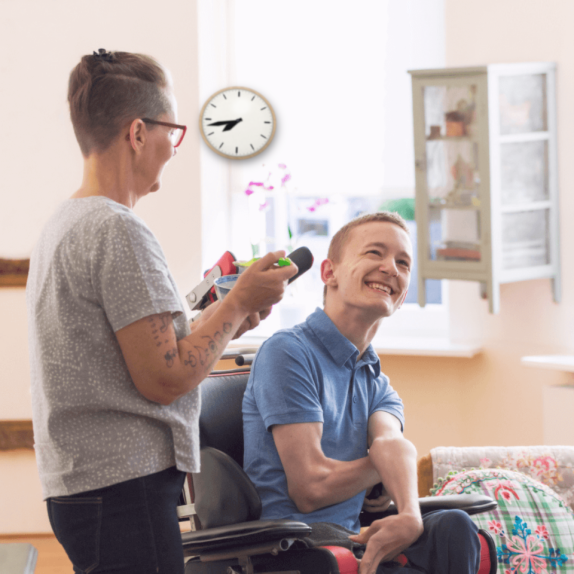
7:43
